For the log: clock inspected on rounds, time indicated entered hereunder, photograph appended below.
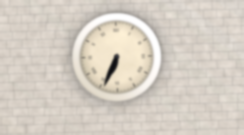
6:34
